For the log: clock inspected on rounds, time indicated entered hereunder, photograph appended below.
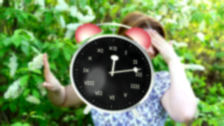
12:13
